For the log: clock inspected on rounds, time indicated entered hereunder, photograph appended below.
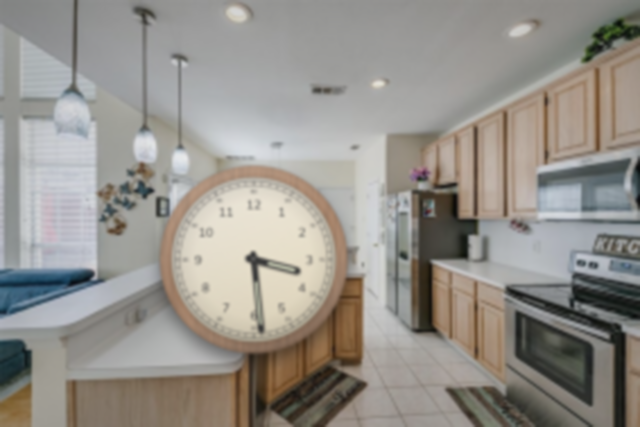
3:29
